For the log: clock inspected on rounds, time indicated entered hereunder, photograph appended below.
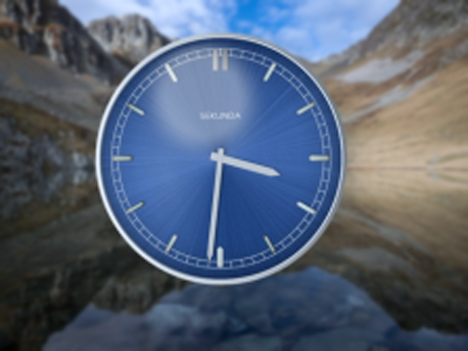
3:31
